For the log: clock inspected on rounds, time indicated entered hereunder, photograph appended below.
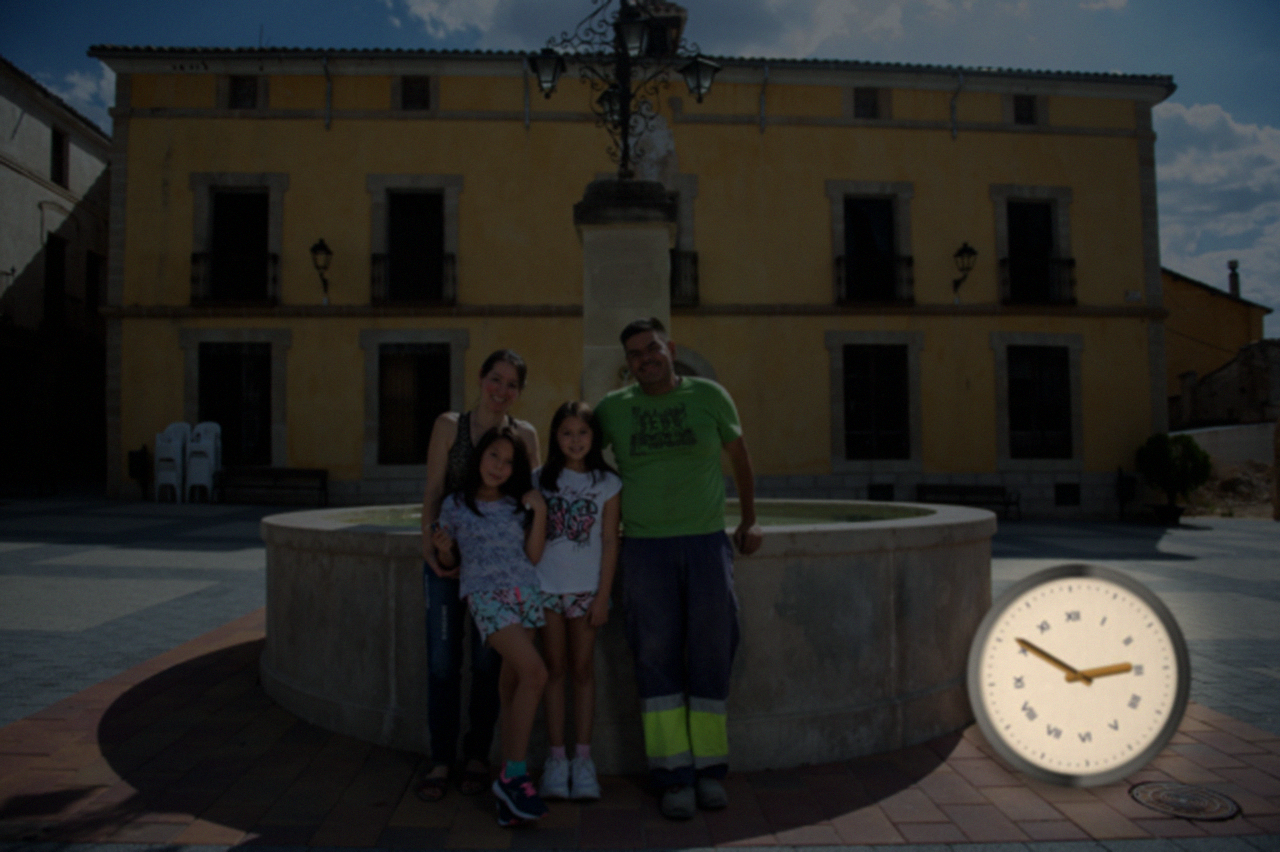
2:51
